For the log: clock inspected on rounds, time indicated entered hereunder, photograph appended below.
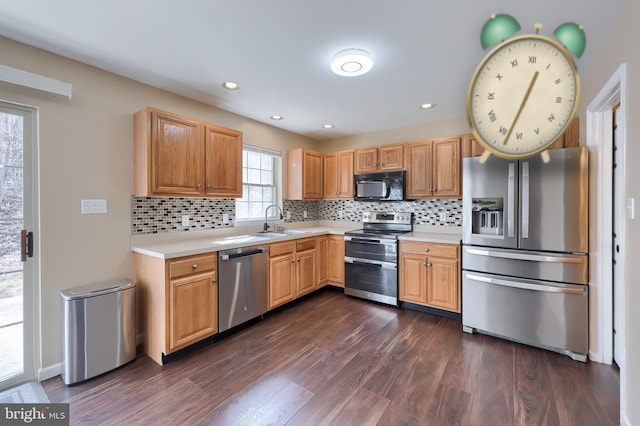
12:33
